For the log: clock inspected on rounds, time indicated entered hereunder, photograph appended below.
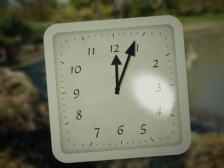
12:04
